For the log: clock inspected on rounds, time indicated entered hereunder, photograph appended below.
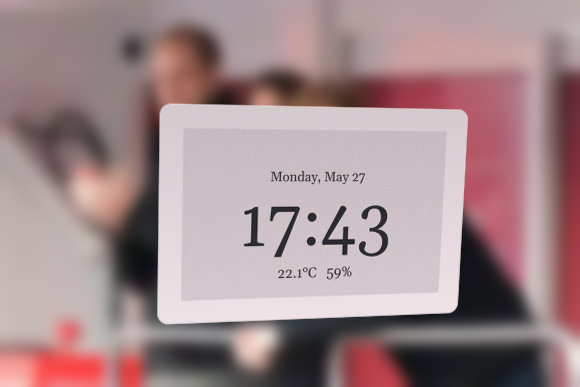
17:43
